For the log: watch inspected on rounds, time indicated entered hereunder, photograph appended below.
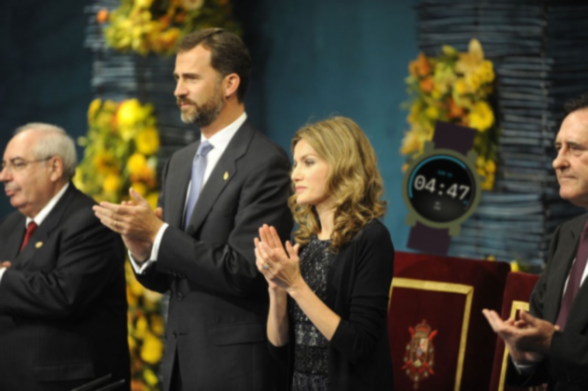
4:47
